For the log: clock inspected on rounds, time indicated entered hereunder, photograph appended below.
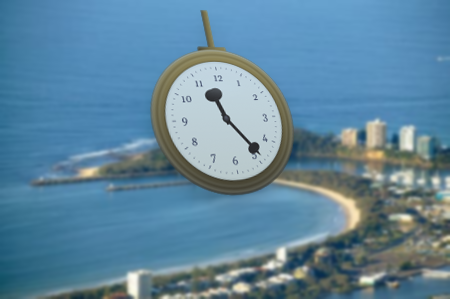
11:24
